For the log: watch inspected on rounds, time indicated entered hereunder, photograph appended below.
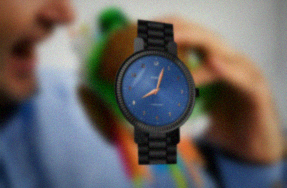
8:03
